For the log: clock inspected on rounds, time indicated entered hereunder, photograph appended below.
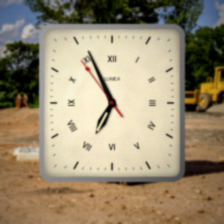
6:55:54
